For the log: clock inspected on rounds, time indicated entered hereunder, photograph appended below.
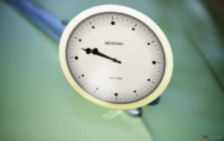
9:48
